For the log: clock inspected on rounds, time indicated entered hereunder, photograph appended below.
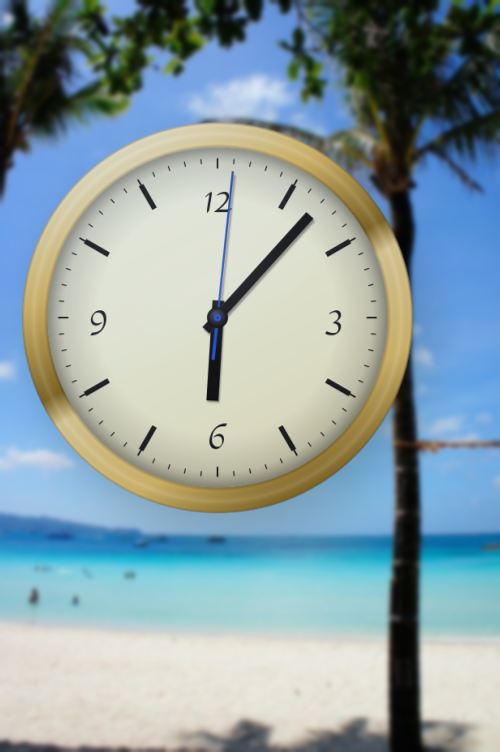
6:07:01
